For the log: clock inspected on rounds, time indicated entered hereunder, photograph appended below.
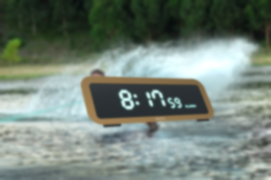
8:17
